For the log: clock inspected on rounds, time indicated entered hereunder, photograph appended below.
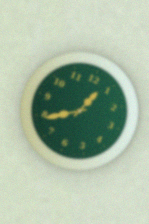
12:39
